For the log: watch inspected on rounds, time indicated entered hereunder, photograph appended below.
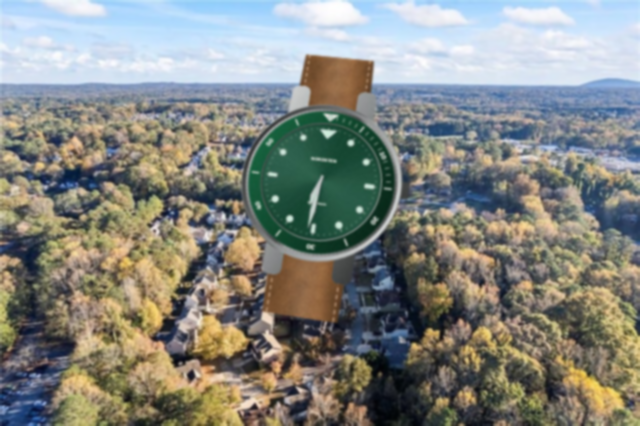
6:31
